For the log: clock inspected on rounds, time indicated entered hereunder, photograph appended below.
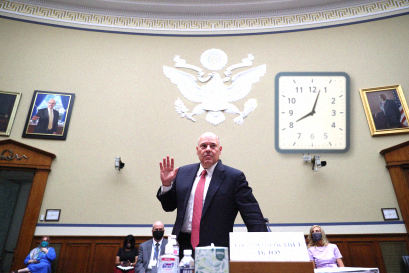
8:03
